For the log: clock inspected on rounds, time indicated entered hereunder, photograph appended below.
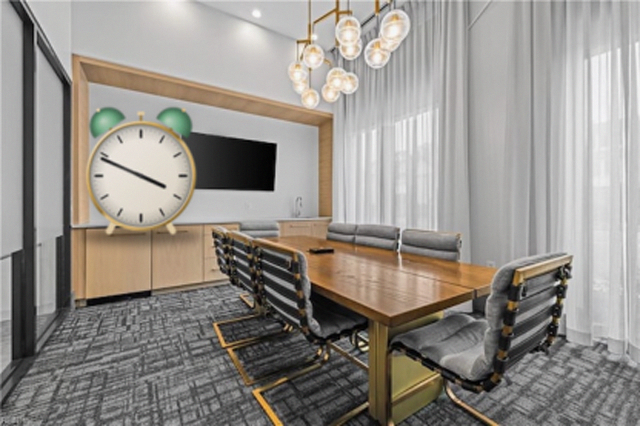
3:49
